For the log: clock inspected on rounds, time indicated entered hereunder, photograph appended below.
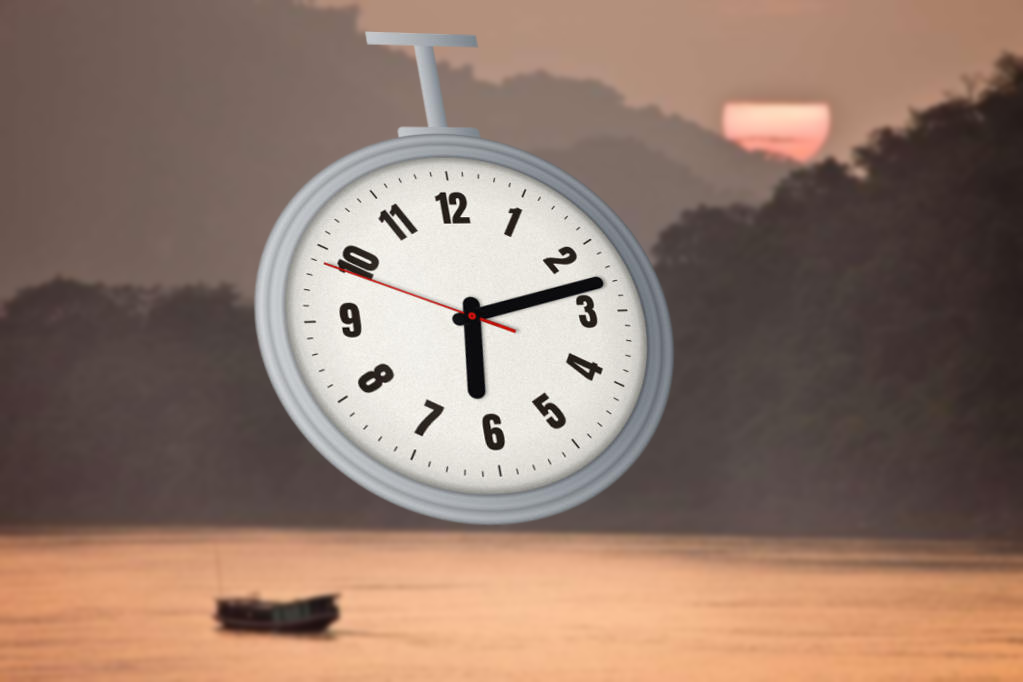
6:12:49
